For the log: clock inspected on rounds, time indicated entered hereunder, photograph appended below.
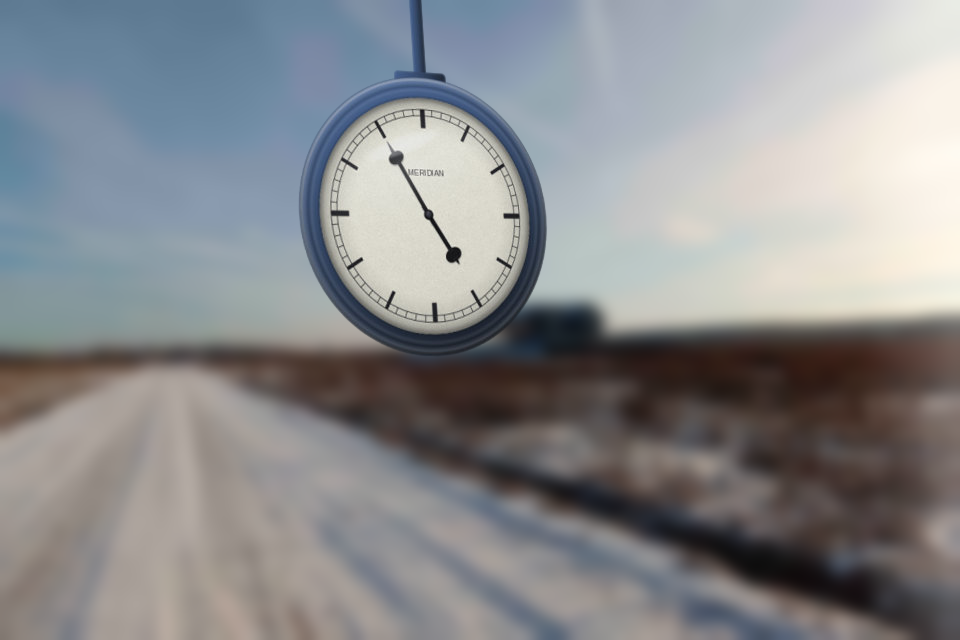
4:55
